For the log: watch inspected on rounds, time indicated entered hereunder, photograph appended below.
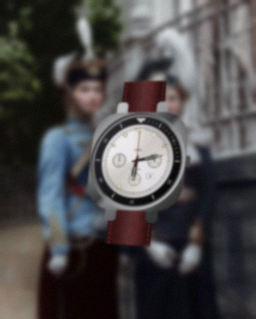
6:13
